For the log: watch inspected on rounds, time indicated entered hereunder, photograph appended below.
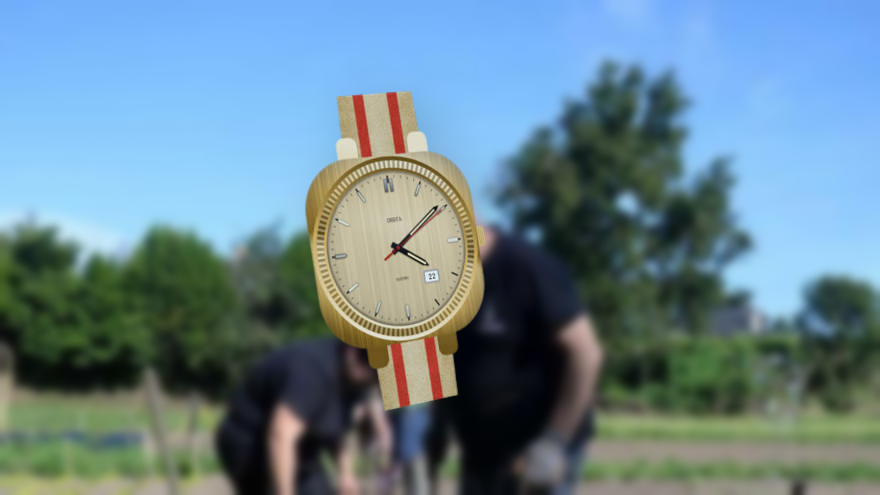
4:09:10
